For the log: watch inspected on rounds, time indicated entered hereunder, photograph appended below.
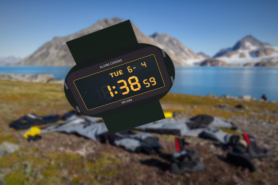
1:38:59
